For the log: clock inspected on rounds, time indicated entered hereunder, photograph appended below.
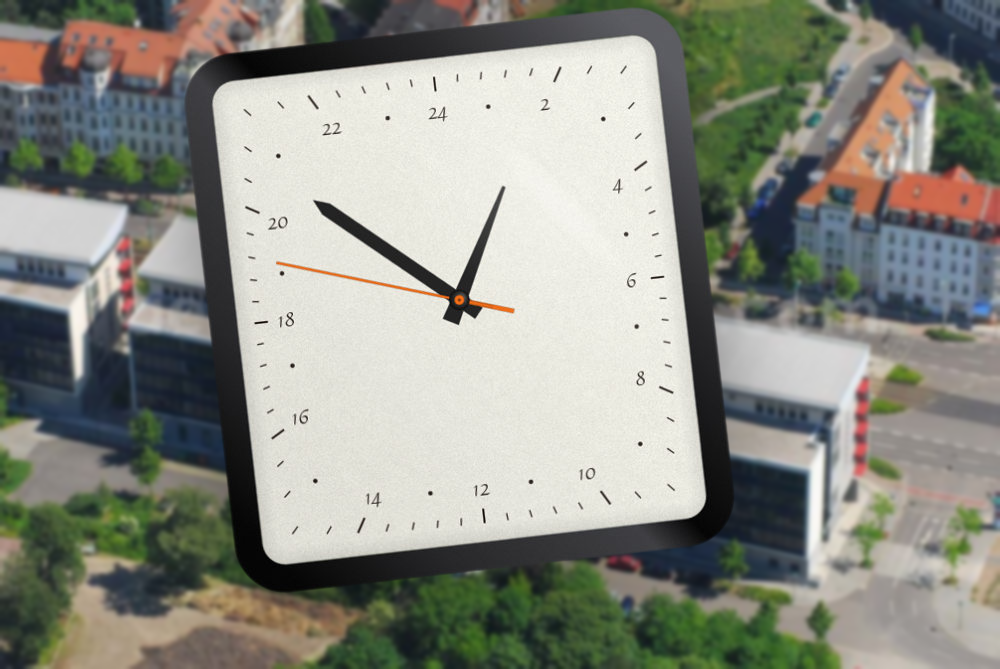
1:51:48
